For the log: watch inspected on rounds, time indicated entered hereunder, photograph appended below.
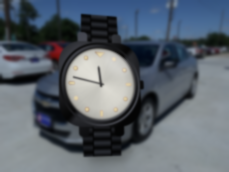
11:47
